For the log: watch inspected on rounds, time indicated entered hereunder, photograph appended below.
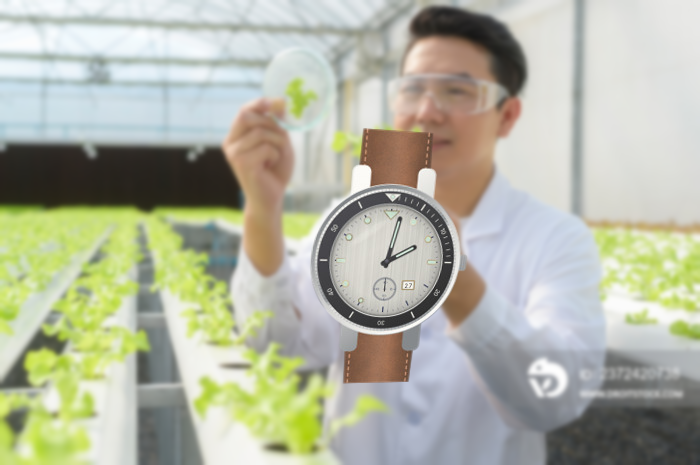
2:02
